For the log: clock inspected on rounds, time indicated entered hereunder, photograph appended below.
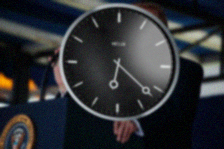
6:22
